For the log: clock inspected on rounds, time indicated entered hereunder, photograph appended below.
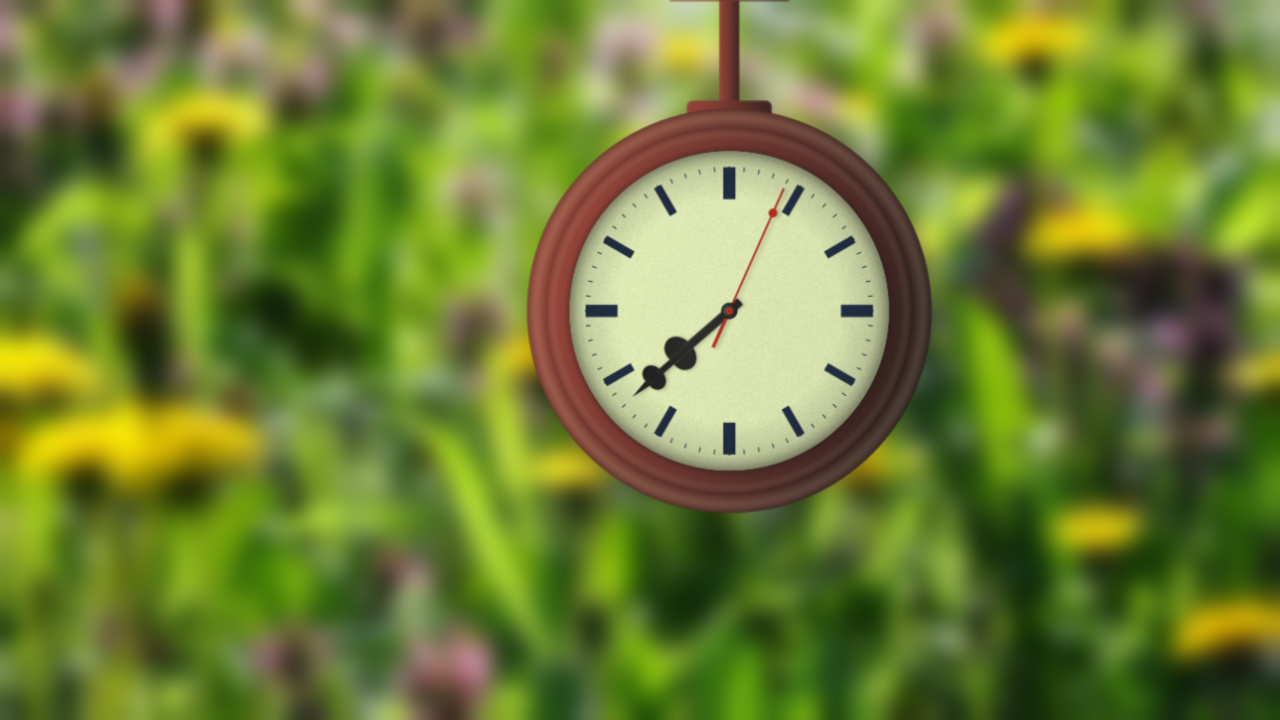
7:38:04
